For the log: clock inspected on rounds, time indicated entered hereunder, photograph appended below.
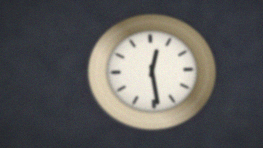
12:29
